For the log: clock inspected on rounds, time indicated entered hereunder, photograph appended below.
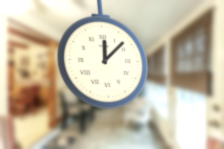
12:08
